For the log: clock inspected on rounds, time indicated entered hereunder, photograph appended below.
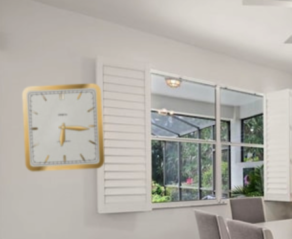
6:16
